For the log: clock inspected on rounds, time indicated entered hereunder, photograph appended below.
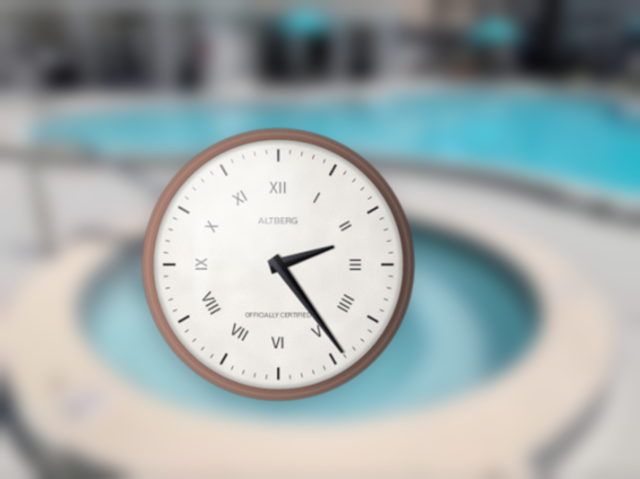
2:24
